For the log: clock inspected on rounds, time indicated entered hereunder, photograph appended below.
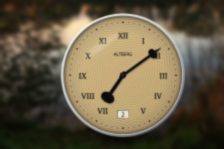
7:09
